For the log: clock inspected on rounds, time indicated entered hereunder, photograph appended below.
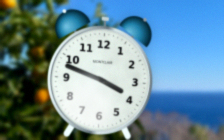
3:48
